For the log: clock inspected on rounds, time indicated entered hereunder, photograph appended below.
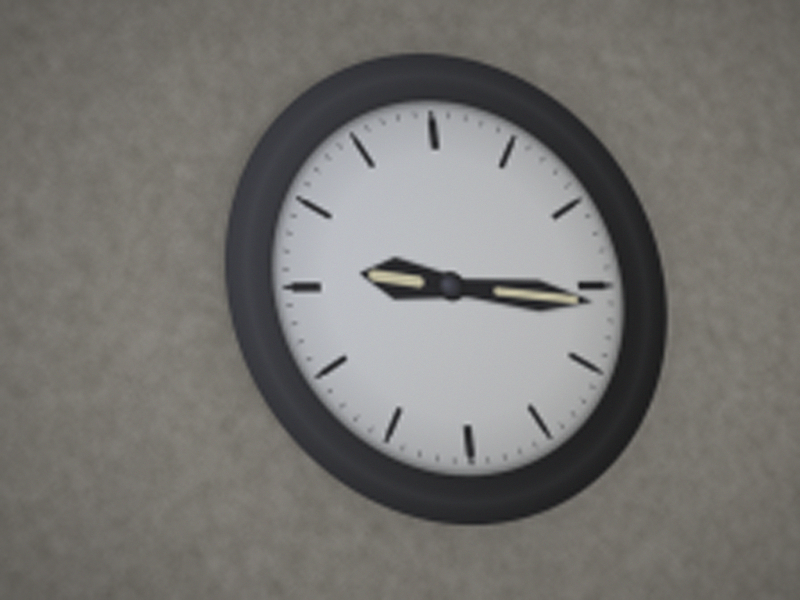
9:16
